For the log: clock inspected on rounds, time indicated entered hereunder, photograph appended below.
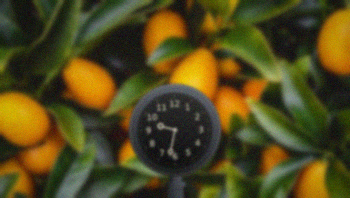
9:32
